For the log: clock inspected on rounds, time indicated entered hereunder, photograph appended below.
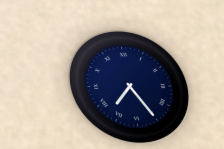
7:25
